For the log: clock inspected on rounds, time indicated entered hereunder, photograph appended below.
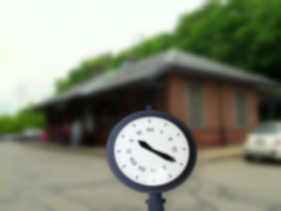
10:20
